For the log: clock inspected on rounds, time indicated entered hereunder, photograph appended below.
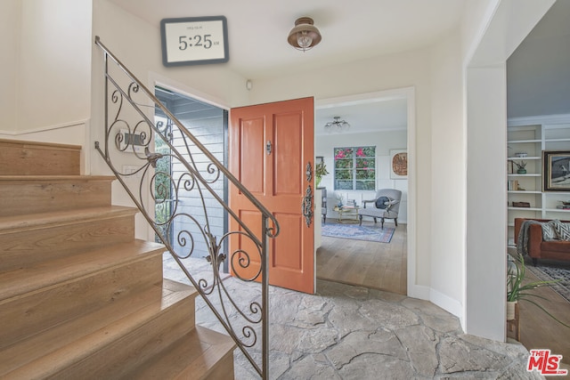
5:25
